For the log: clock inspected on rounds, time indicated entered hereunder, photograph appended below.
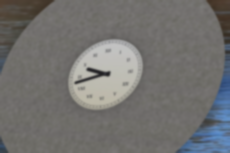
9:43
